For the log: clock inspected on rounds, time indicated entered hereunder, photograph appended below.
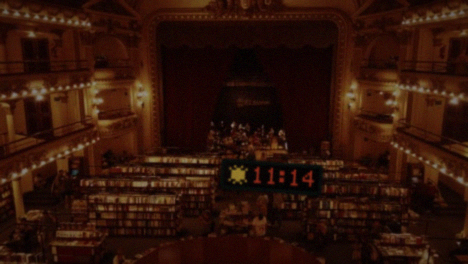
11:14
